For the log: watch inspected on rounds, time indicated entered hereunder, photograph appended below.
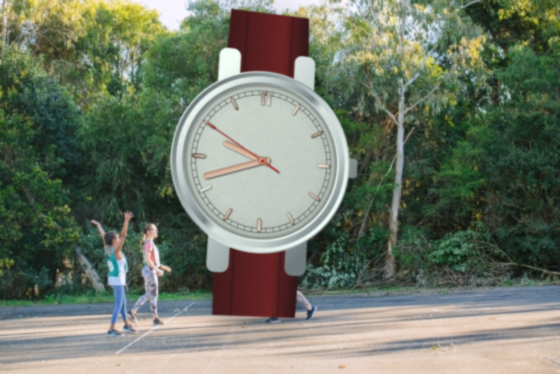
9:41:50
